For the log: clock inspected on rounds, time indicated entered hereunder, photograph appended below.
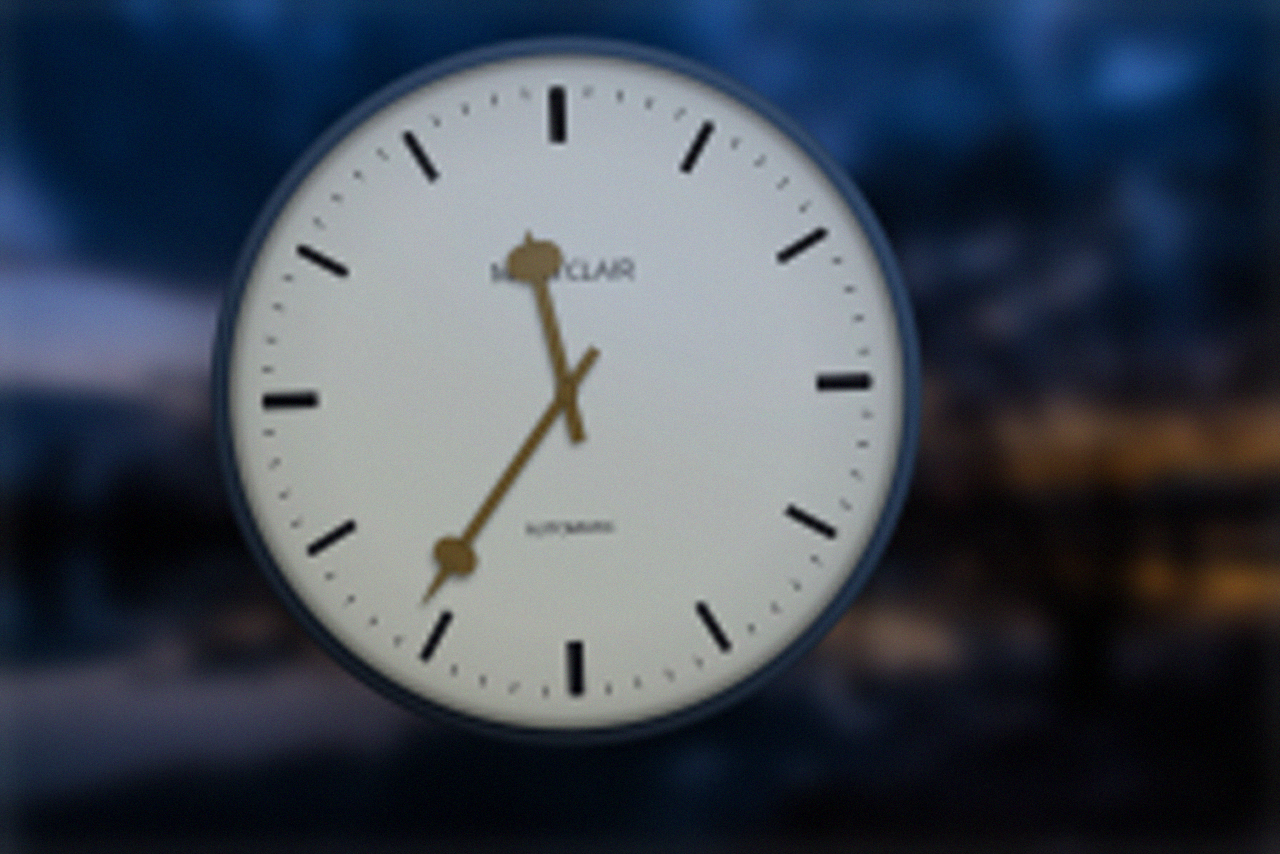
11:36
